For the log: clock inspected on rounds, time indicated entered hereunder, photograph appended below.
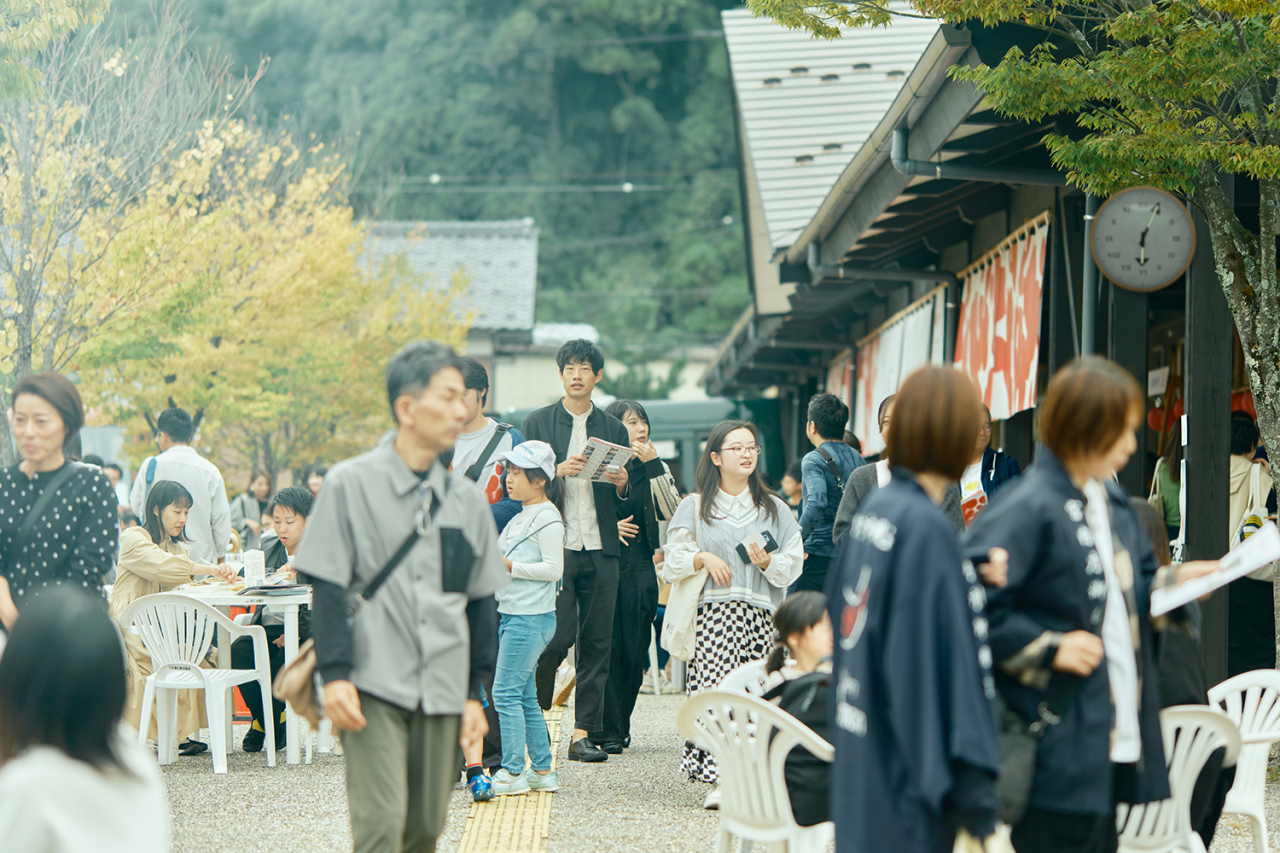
6:04
